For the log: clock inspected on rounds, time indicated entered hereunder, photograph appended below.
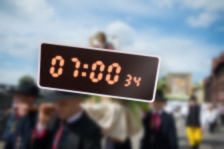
7:00:34
